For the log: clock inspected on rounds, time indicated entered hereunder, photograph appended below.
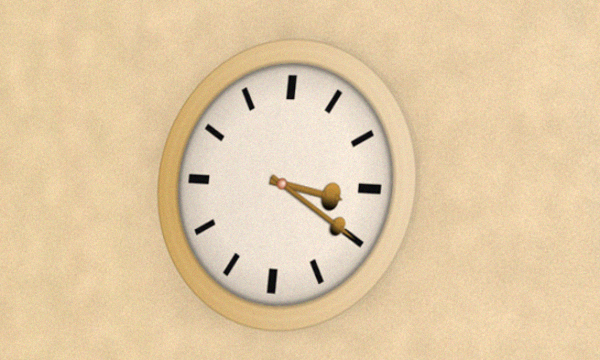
3:20
